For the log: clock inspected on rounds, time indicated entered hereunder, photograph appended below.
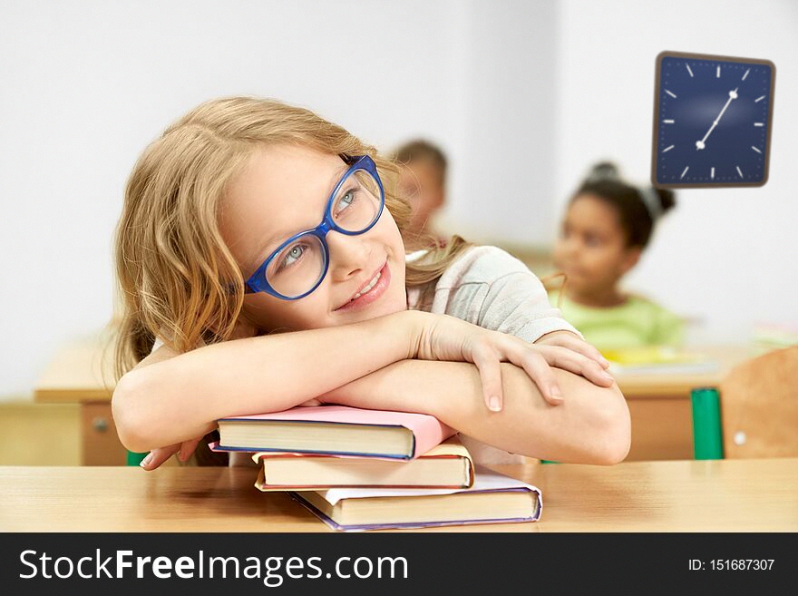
7:05
